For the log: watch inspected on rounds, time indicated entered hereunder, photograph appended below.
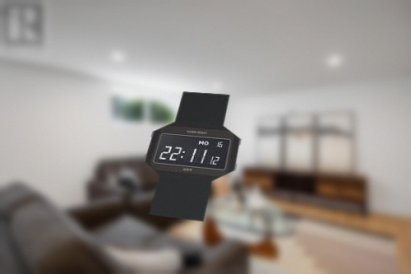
22:11:12
